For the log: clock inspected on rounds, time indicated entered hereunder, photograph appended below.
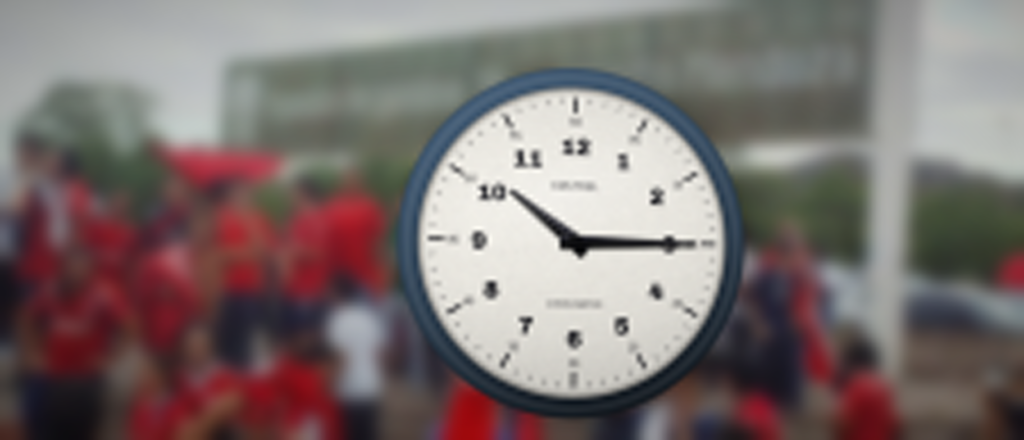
10:15
